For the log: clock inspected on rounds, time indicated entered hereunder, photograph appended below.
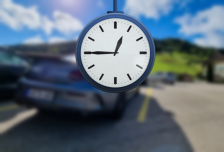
12:45
